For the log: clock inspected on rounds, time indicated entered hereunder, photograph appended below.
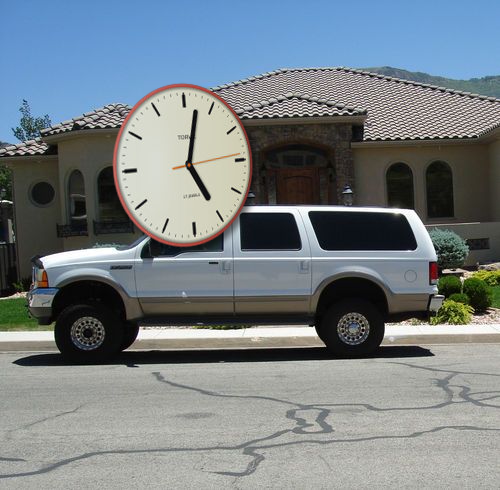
5:02:14
